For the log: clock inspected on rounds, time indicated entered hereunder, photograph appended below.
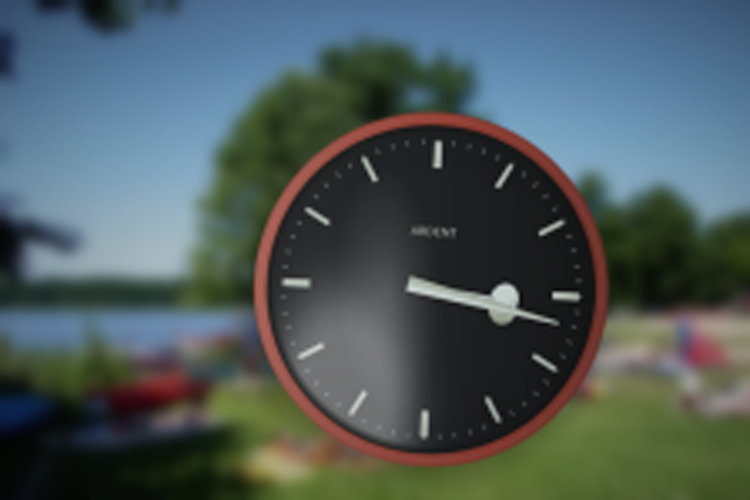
3:17
